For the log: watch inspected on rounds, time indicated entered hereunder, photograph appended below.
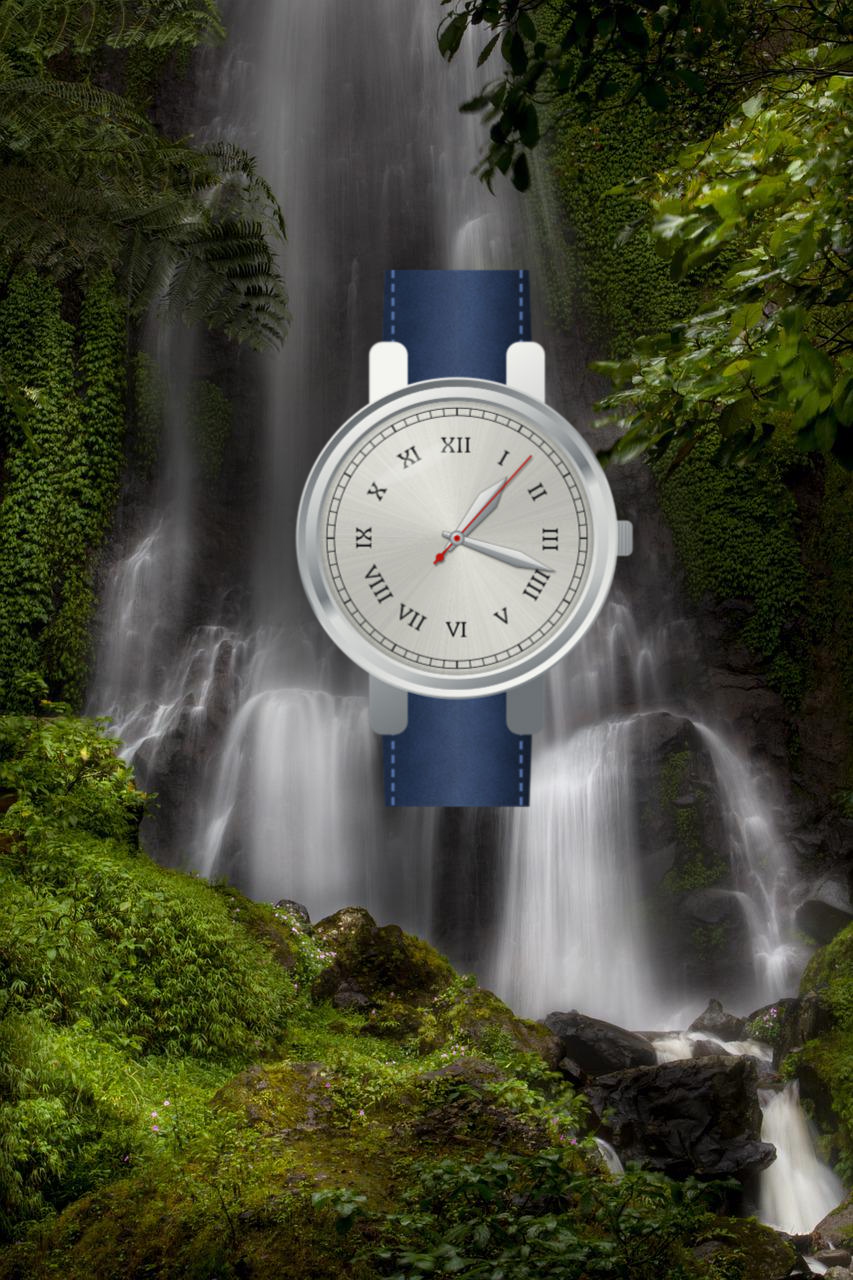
1:18:07
